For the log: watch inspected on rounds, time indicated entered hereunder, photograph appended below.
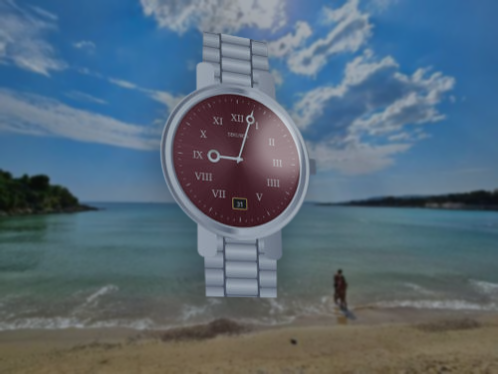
9:03
